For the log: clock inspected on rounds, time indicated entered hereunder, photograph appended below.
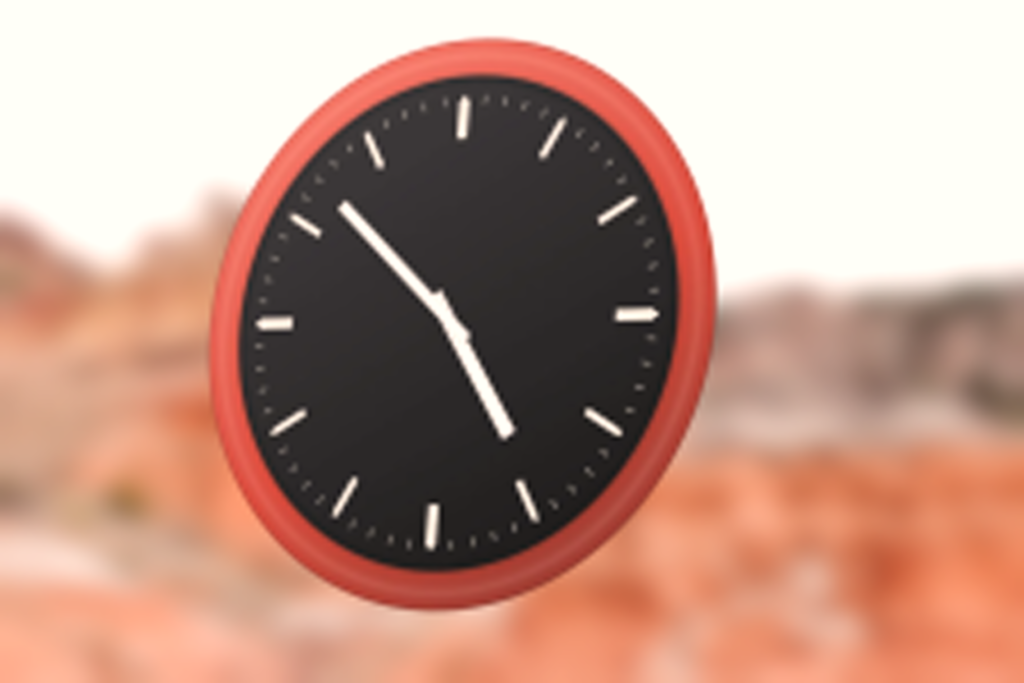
4:52
